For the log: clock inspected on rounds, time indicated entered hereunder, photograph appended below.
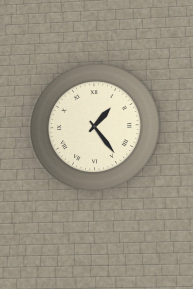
1:24
